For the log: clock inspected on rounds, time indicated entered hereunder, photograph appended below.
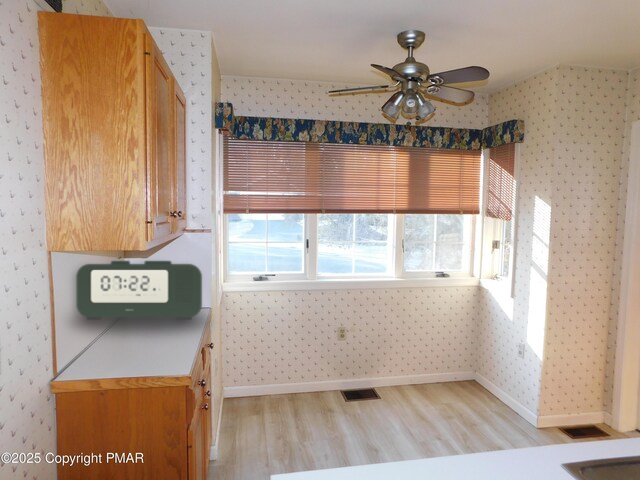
7:22
